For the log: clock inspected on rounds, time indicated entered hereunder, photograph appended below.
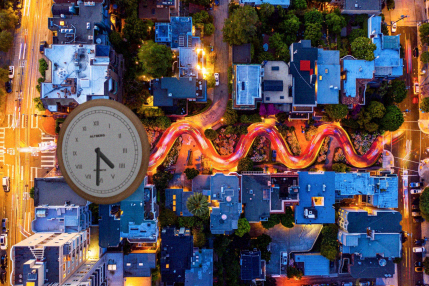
4:31
